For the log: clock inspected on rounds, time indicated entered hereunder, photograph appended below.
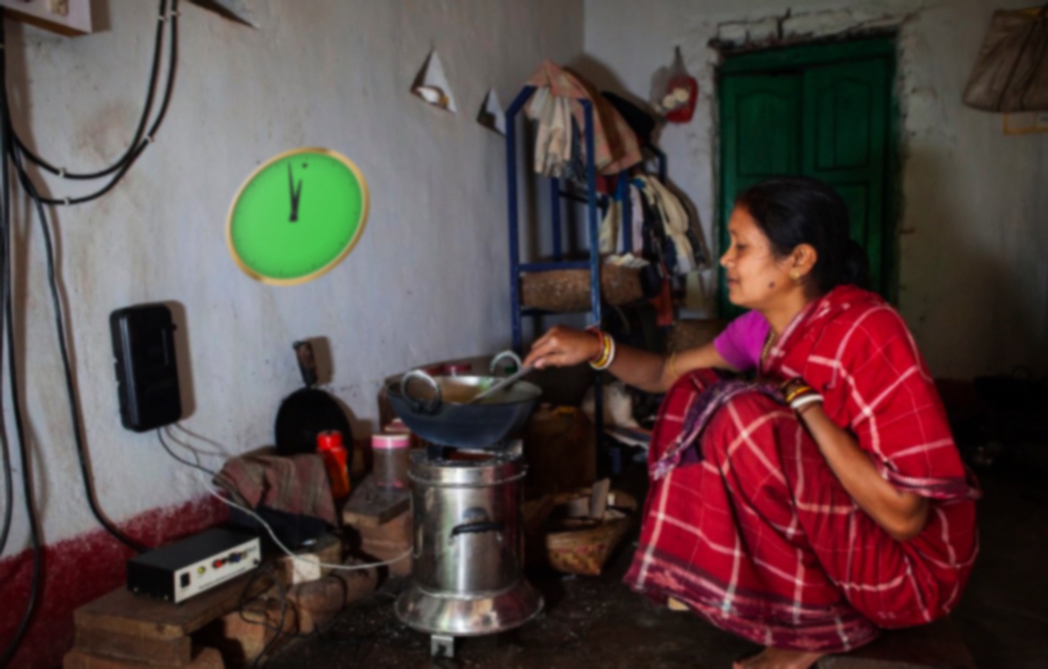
11:57
